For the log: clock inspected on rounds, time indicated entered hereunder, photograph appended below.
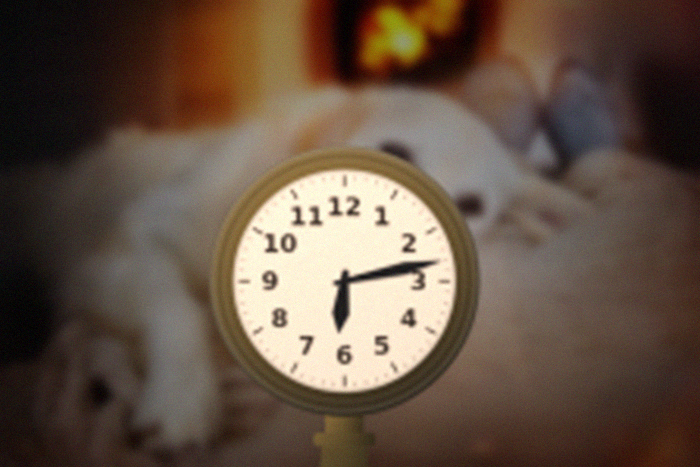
6:13
